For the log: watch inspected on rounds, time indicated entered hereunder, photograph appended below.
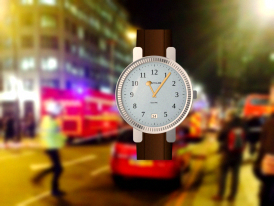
11:06
